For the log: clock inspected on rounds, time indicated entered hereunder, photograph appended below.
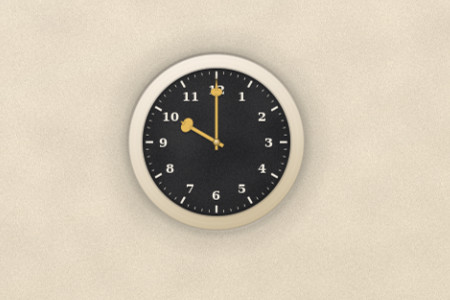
10:00
